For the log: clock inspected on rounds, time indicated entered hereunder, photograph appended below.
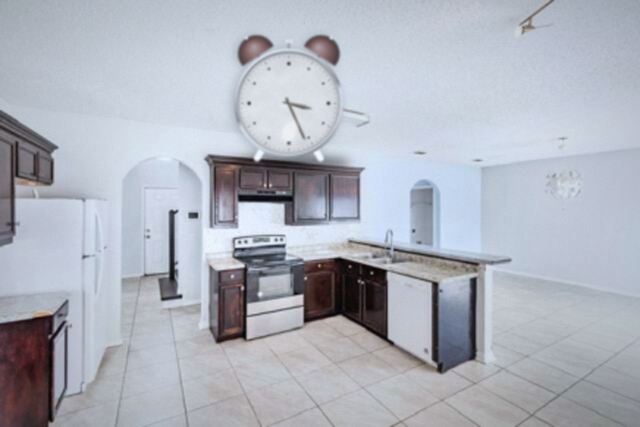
3:26
